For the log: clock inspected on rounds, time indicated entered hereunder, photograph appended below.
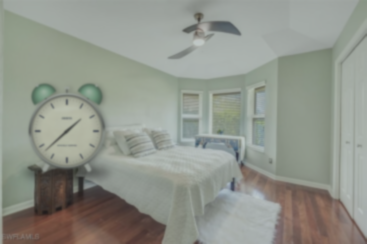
1:38
